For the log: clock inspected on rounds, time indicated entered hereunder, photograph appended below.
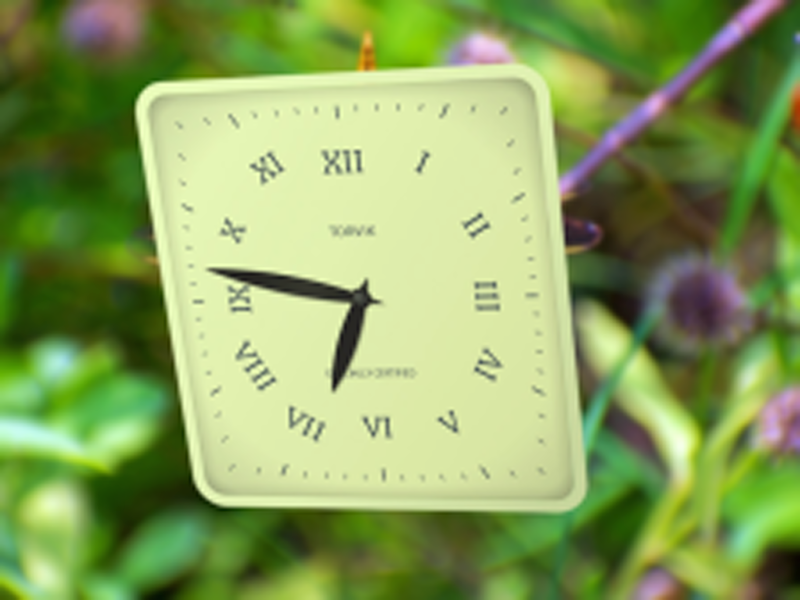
6:47
